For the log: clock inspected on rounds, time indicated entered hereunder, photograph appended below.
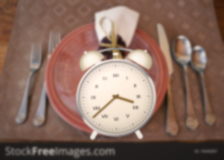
3:38
